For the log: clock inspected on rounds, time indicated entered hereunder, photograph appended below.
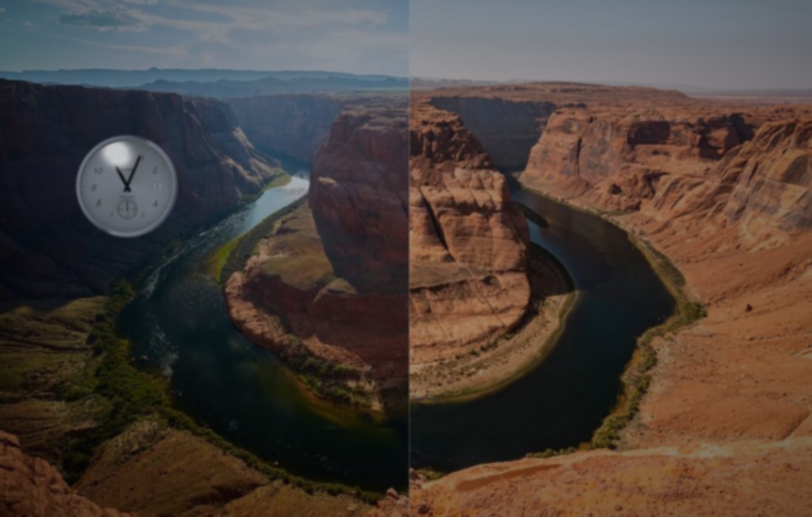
11:04
